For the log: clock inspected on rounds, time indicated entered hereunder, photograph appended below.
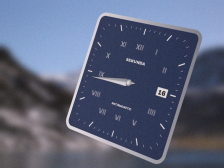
8:44
